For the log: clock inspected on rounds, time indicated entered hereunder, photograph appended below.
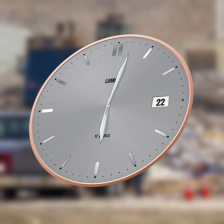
6:02
